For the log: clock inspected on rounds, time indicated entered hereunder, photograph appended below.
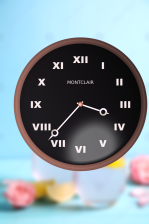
3:37
